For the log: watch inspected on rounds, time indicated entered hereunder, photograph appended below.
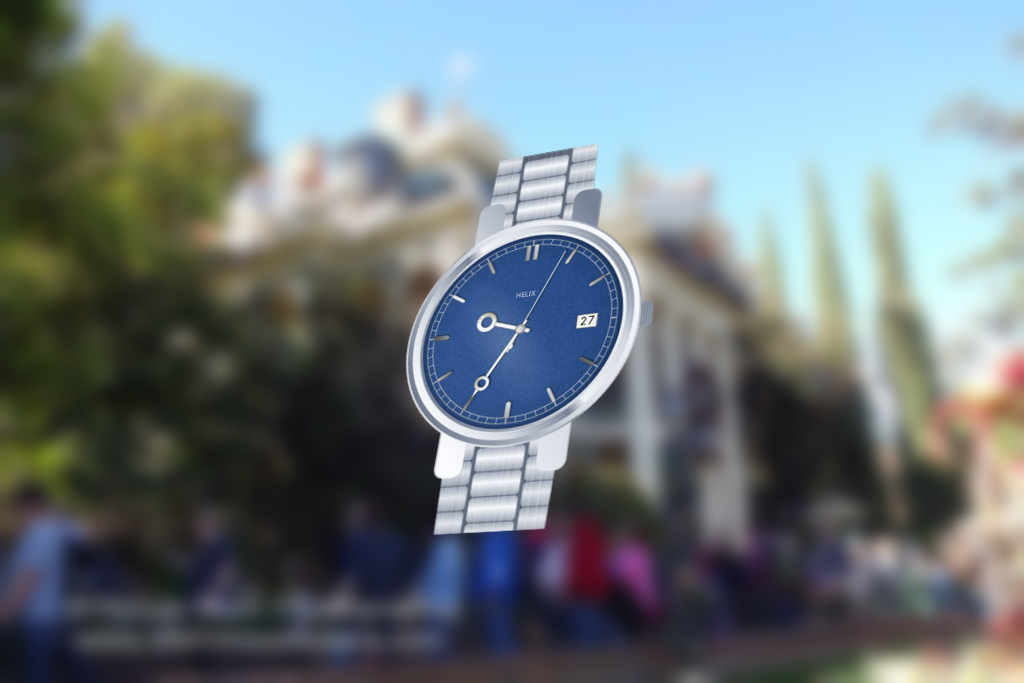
9:35:04
